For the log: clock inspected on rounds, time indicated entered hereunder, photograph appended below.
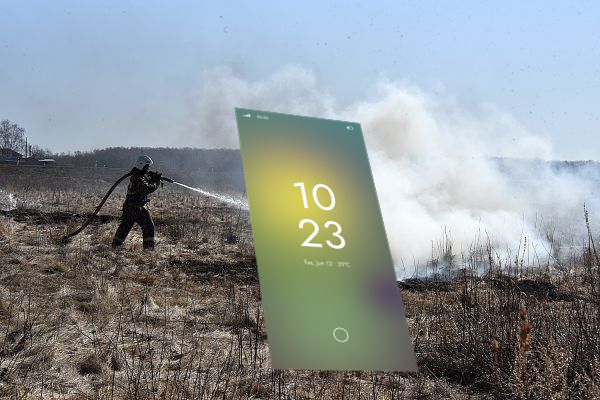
10:23
